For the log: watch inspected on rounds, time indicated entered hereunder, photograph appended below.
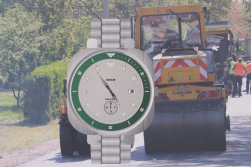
4:54
